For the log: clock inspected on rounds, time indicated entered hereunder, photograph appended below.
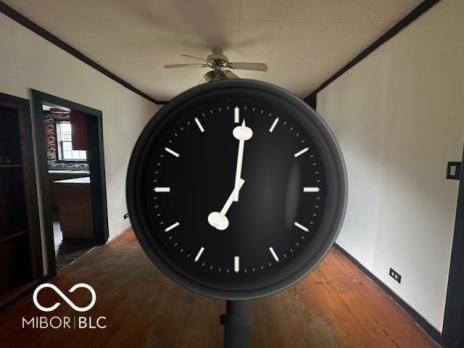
7:01
